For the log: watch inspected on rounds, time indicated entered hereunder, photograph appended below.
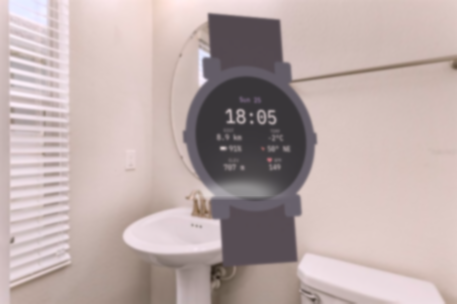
18:05
